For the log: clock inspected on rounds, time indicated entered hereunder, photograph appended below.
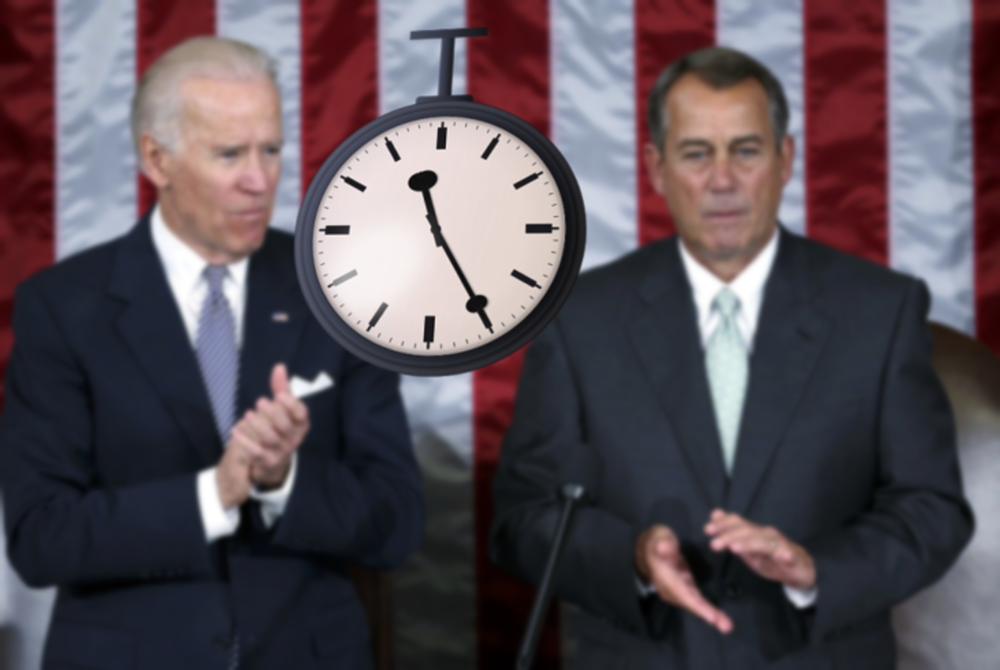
11:25
